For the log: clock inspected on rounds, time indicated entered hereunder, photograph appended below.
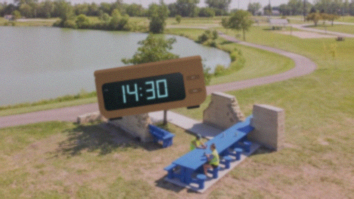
14:30
